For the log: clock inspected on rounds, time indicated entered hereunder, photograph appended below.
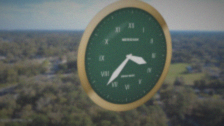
3:37
